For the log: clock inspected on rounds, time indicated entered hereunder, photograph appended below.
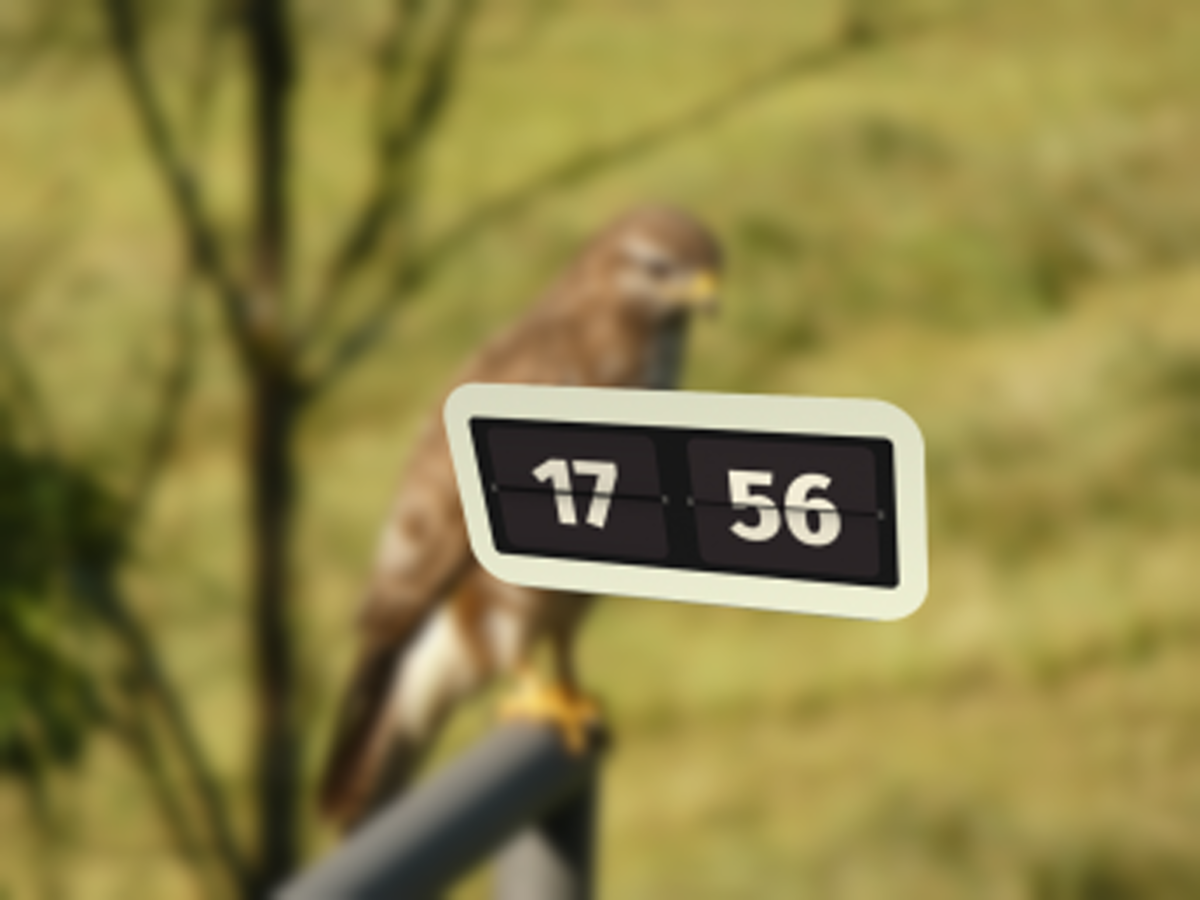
17:56
